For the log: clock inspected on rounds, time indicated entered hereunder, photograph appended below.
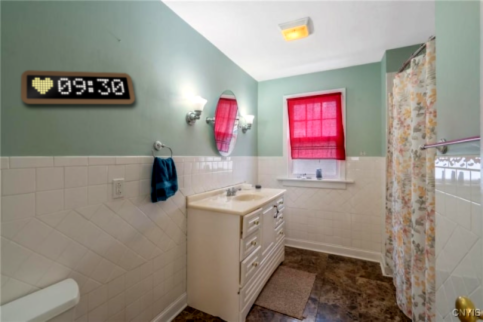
9:30
